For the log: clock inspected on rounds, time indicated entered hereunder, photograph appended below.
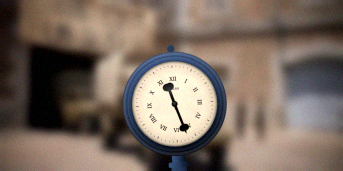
11:27
